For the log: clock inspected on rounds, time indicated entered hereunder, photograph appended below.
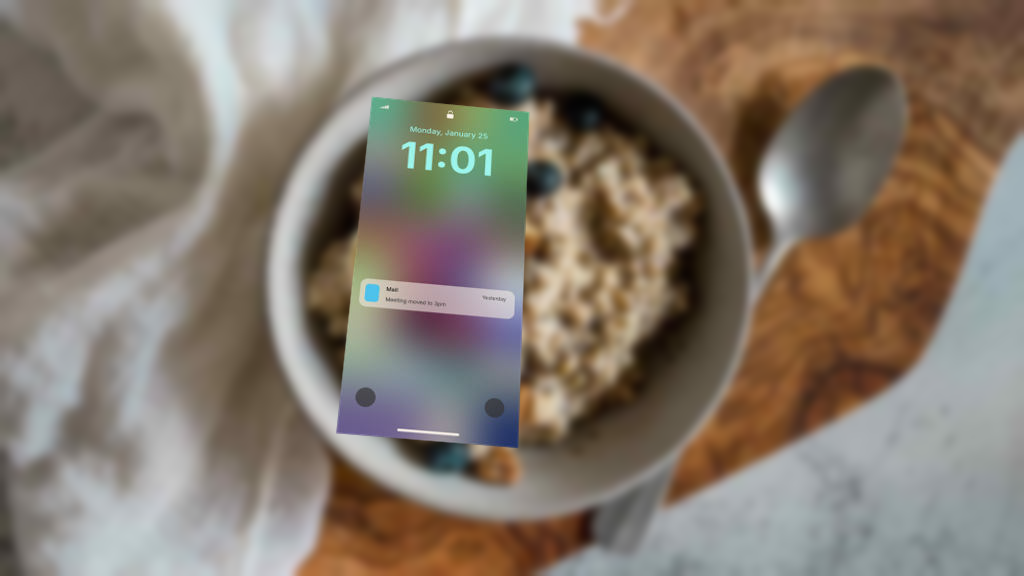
11:01
